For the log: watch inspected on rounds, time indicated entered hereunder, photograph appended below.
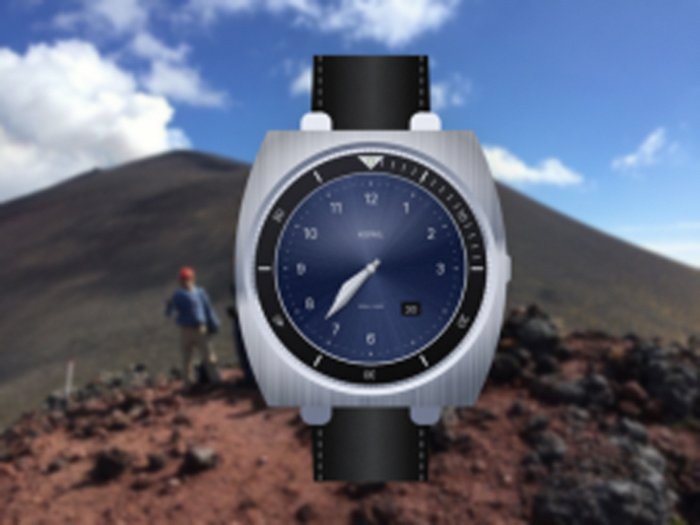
7:37
